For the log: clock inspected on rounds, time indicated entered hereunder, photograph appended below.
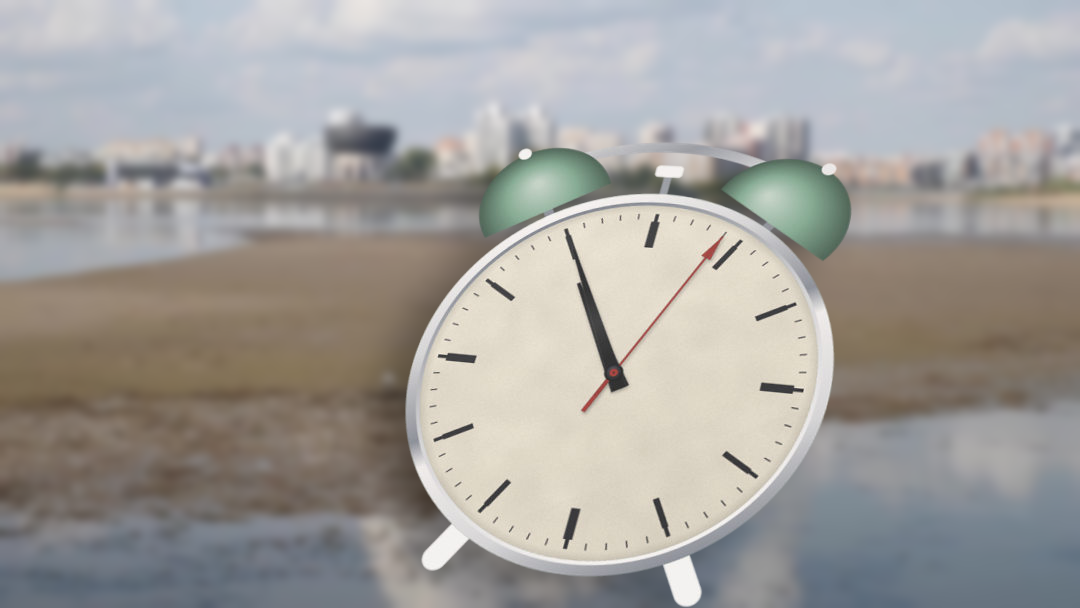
10:55:04
